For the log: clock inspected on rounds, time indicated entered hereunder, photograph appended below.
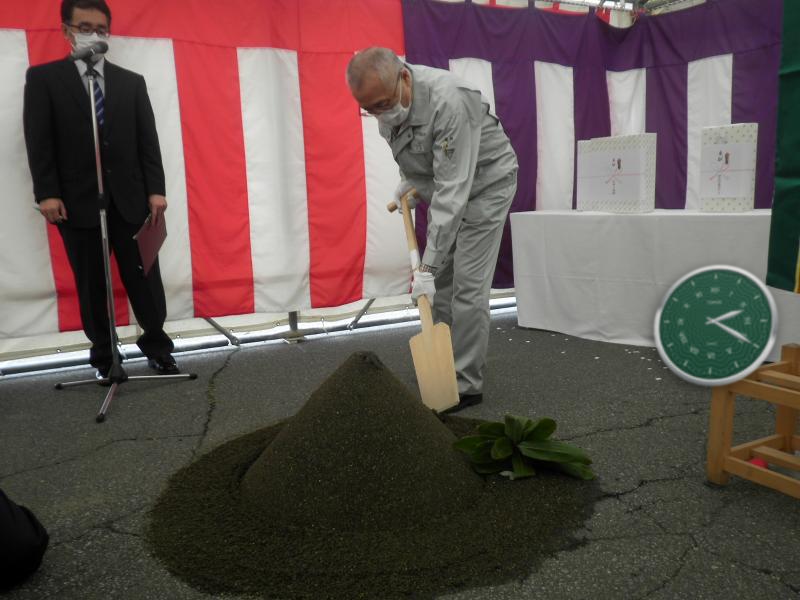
2:20
